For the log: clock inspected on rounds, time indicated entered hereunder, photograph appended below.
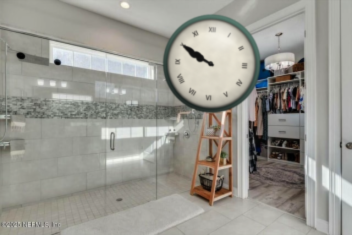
9:50
